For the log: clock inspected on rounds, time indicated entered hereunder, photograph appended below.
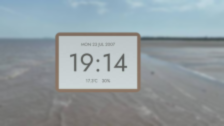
19:14
